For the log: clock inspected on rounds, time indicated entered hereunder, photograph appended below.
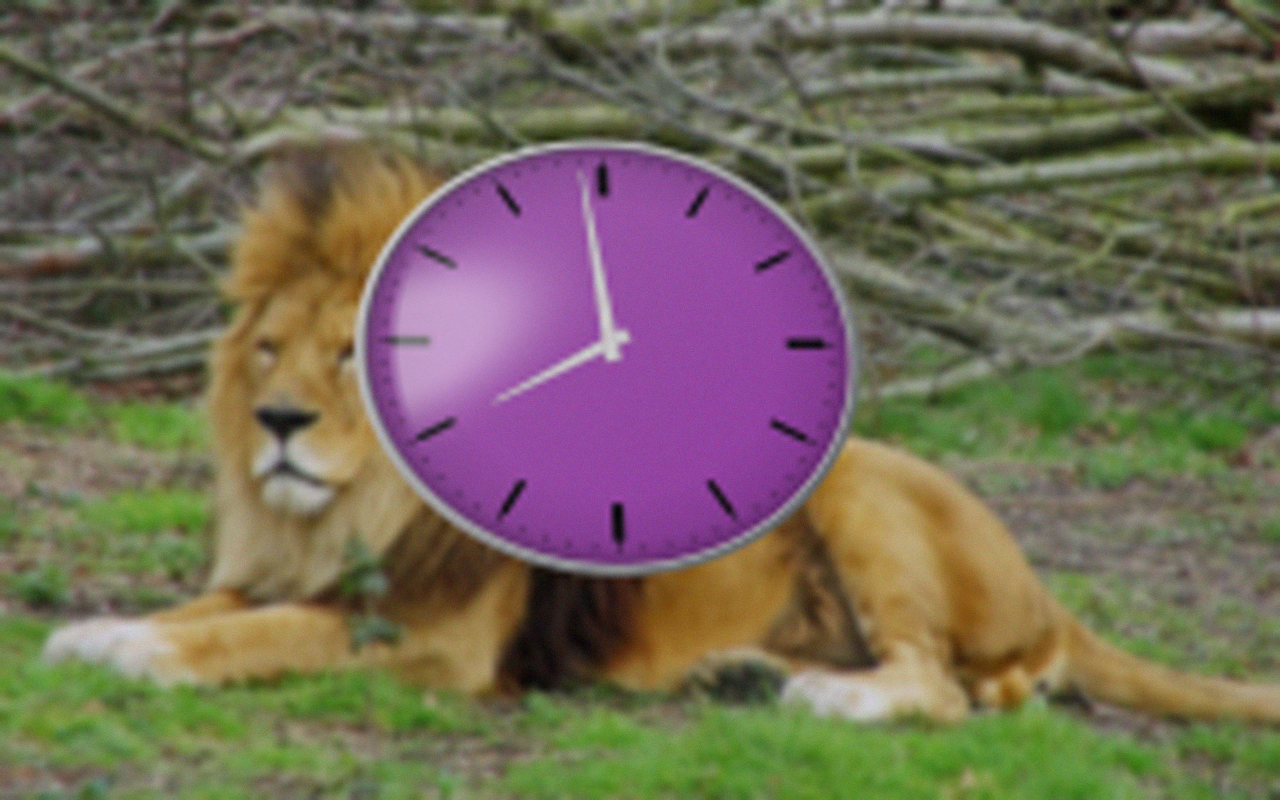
7:59
